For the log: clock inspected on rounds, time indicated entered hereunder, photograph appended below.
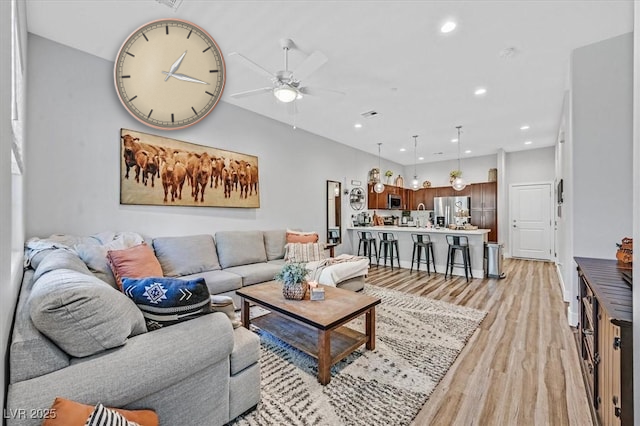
1:18
